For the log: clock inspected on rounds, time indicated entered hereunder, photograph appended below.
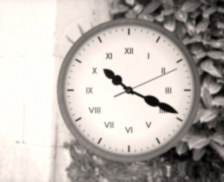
10:19:11
